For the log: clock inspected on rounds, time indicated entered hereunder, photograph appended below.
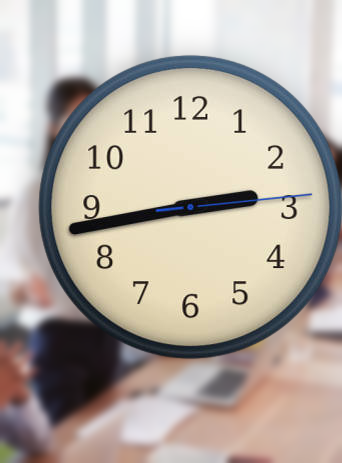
2:43:14
